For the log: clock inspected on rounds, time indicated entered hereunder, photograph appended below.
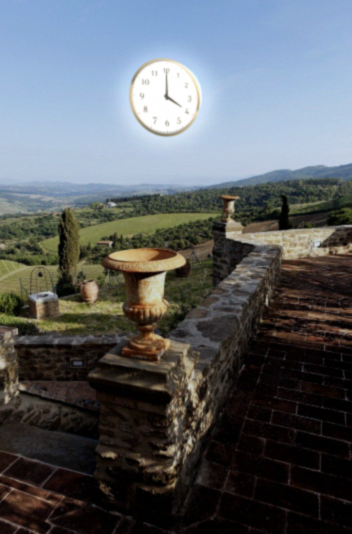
4:00
